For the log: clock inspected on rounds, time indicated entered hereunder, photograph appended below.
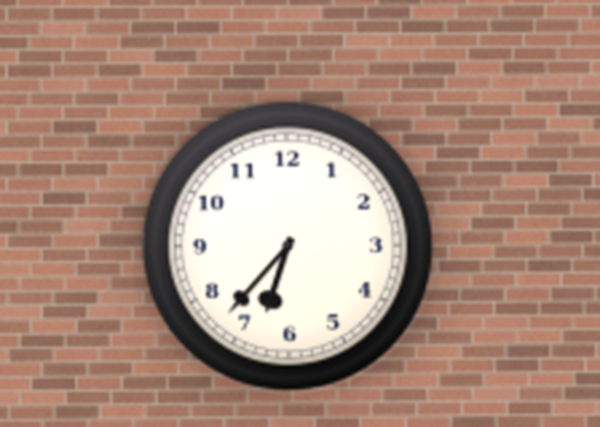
6:37
